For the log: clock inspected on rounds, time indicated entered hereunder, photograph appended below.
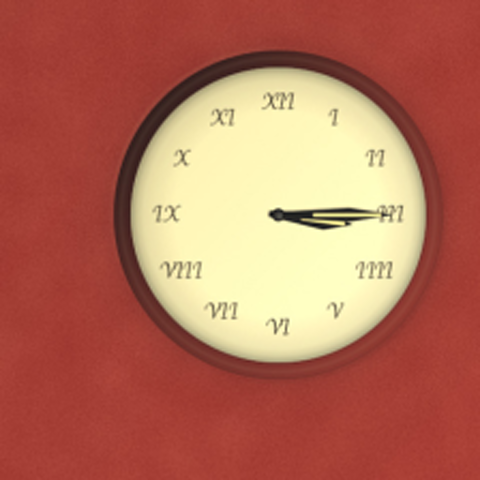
3:15
